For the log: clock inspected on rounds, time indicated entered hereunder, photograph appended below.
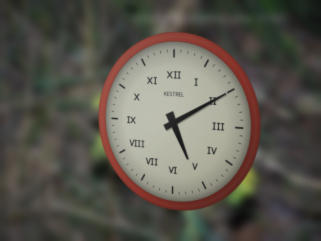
5:10
